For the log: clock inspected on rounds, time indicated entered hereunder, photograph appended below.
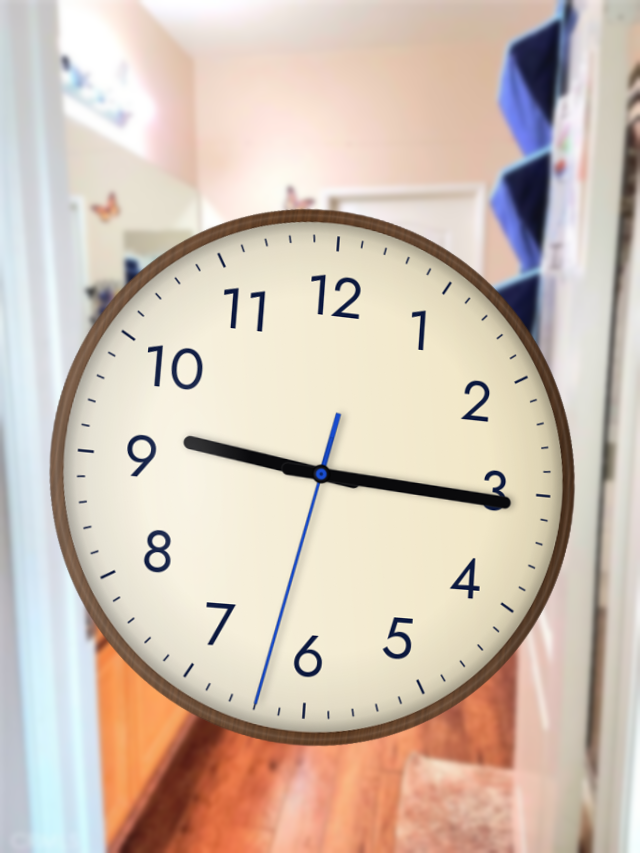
9:15:32
